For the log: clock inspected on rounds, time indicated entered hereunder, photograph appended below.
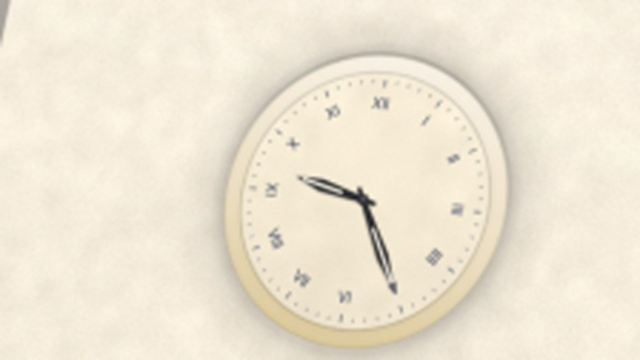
9:25
